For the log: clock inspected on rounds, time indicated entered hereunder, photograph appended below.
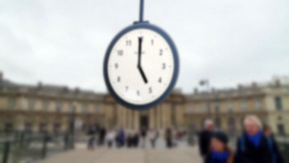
5:00
